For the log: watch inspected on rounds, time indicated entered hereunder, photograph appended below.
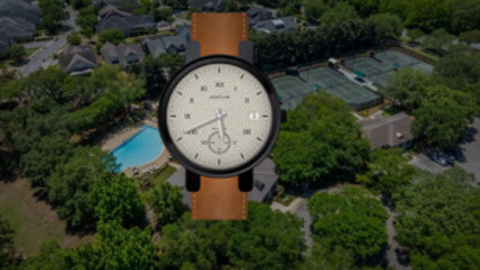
5:41
